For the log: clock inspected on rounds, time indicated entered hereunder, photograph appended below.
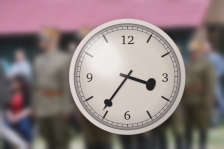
3:36
